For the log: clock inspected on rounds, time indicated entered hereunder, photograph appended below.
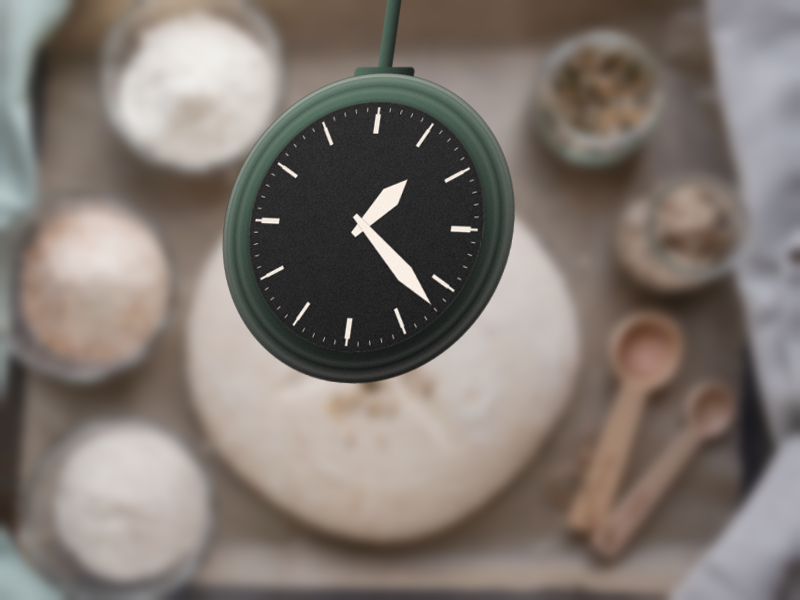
1:22
